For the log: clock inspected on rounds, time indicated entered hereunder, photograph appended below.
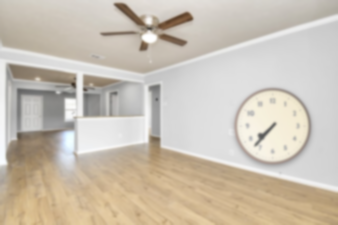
7:37
